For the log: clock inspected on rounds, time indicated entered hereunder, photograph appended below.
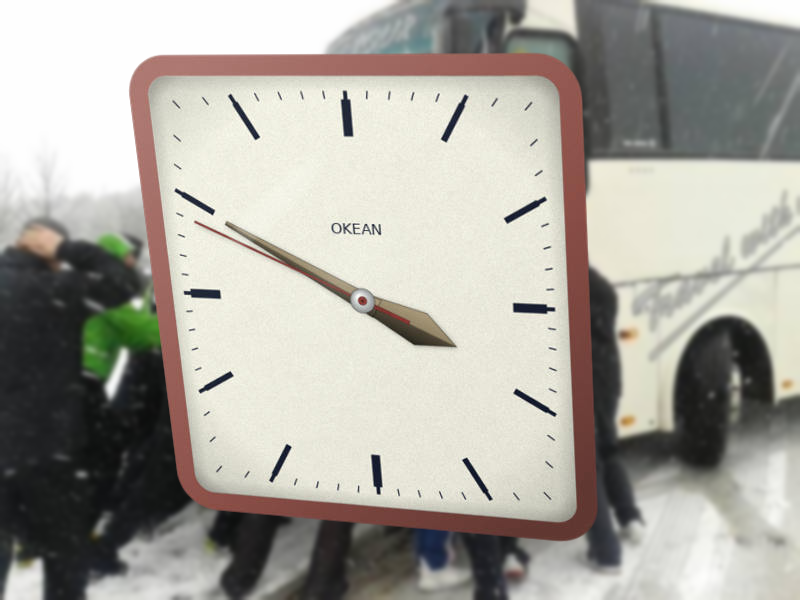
3:49:49
